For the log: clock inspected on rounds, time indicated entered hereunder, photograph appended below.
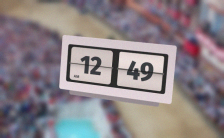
12:49
